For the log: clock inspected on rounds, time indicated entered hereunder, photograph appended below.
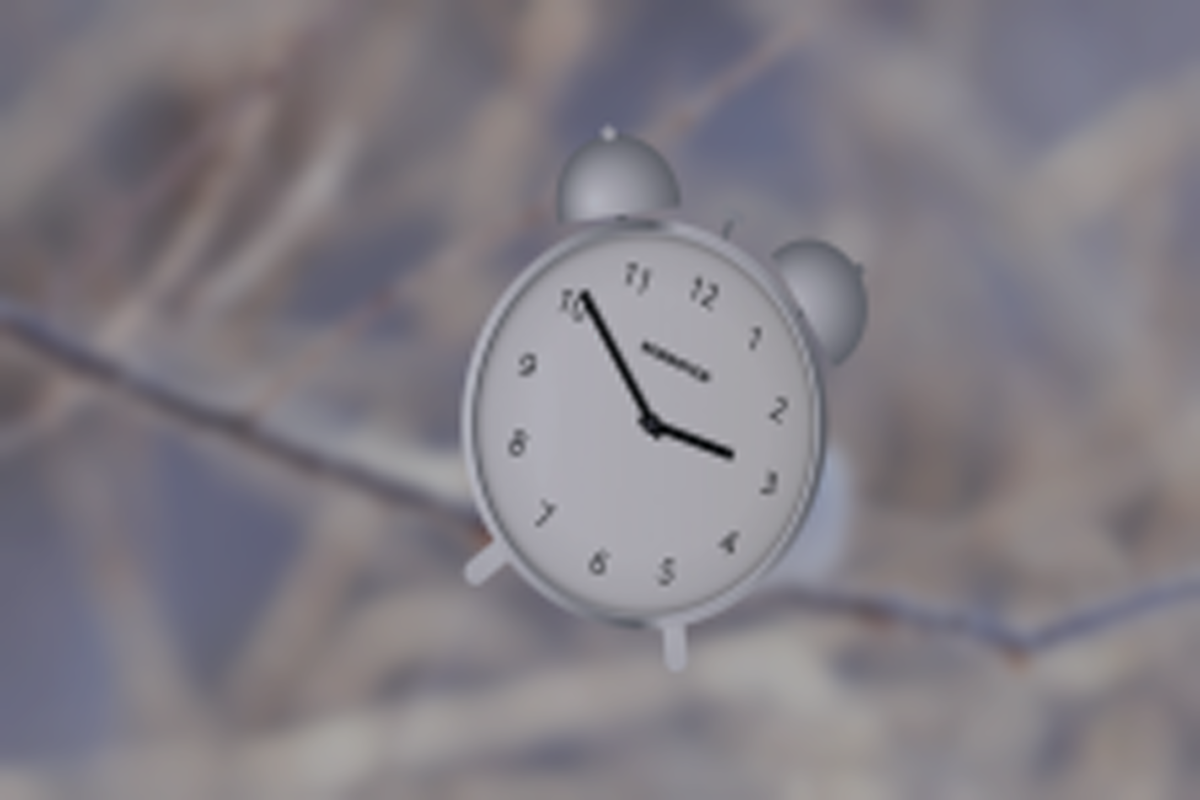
2:51
